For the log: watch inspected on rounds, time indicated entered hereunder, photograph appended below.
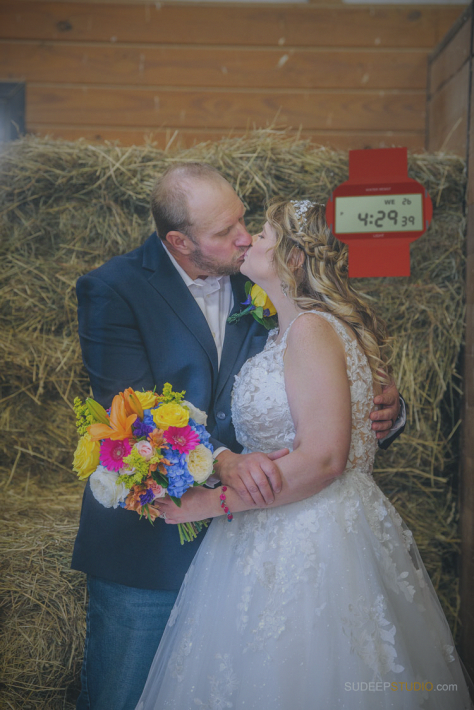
4:29:39
